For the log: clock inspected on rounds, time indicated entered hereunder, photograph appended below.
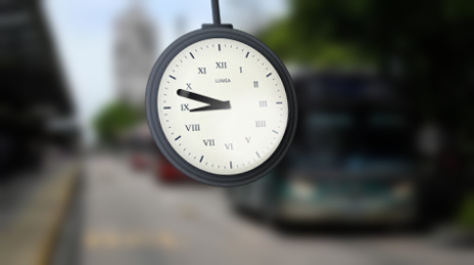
8:48
